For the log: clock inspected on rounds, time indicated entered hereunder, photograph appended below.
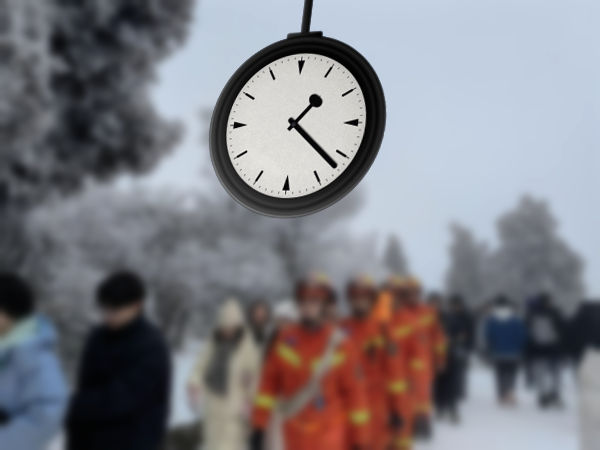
1:22
